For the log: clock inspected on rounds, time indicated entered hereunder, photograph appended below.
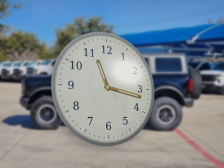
11:17
